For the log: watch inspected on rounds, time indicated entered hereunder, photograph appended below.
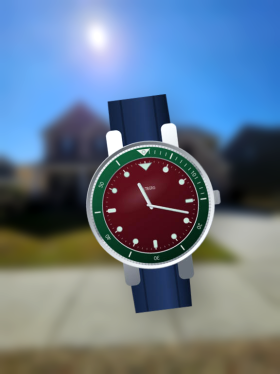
11:18
